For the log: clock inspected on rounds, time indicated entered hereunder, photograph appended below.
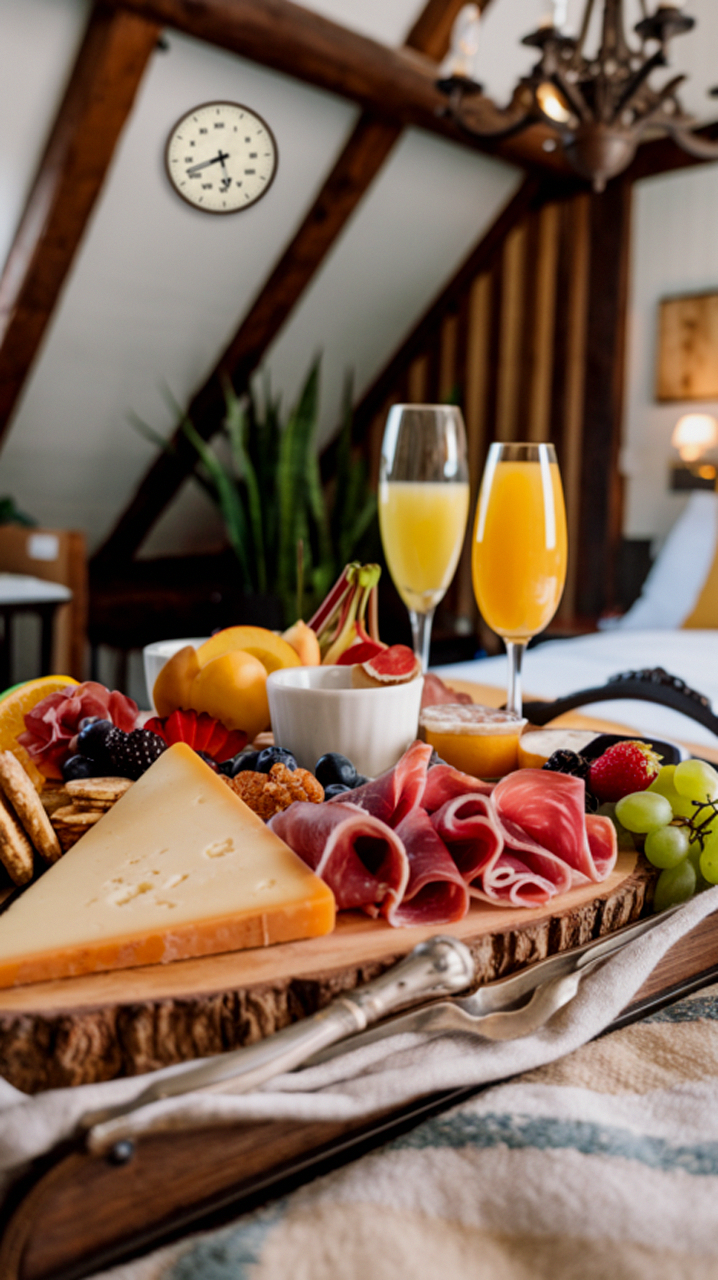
5:42
